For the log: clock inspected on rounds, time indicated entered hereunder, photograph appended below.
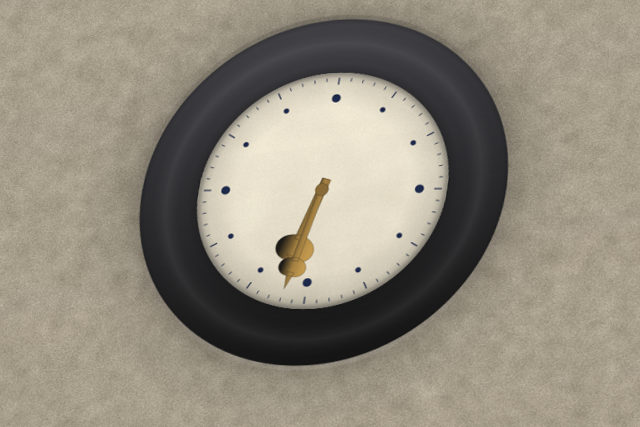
6:32
